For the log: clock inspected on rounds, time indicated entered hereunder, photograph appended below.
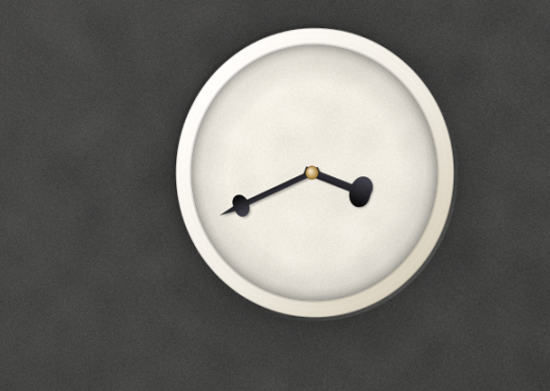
3:41
